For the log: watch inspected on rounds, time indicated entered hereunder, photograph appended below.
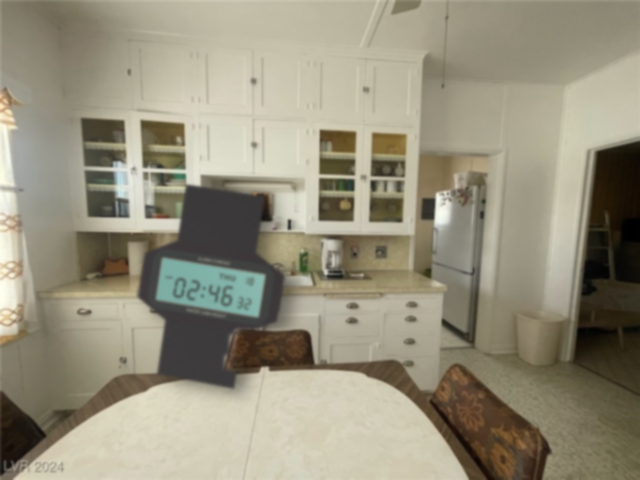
2:46
